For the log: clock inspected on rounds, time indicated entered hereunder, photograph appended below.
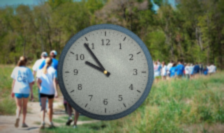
9:54
